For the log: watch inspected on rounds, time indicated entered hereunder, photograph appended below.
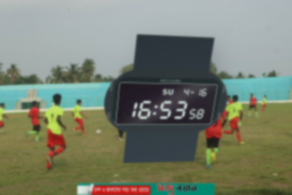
16:53
